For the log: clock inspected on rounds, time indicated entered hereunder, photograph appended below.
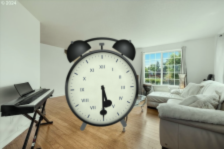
5:30
